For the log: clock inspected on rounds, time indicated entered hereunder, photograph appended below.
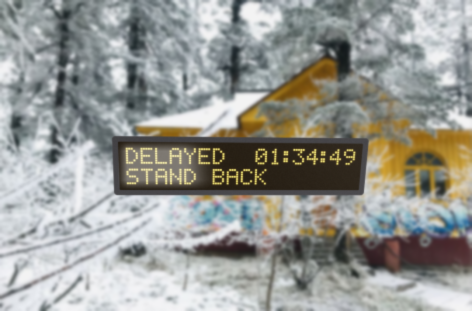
1:34:49
